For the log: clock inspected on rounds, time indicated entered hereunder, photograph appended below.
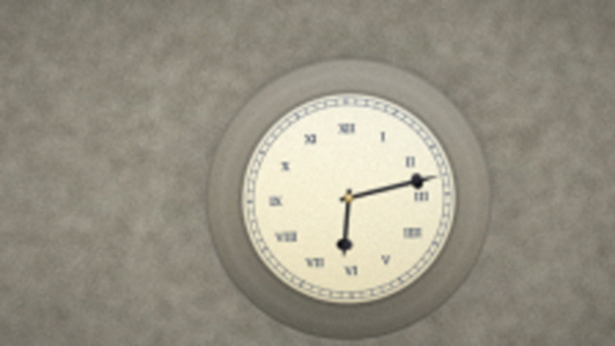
6:13
